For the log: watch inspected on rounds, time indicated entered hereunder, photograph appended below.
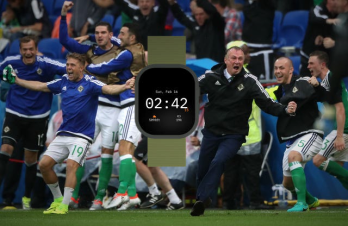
2:42
